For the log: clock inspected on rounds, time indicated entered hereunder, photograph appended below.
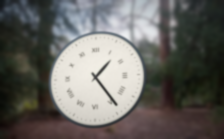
1:24
